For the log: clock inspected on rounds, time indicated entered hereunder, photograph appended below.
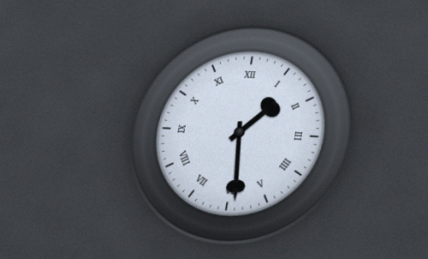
1:29
